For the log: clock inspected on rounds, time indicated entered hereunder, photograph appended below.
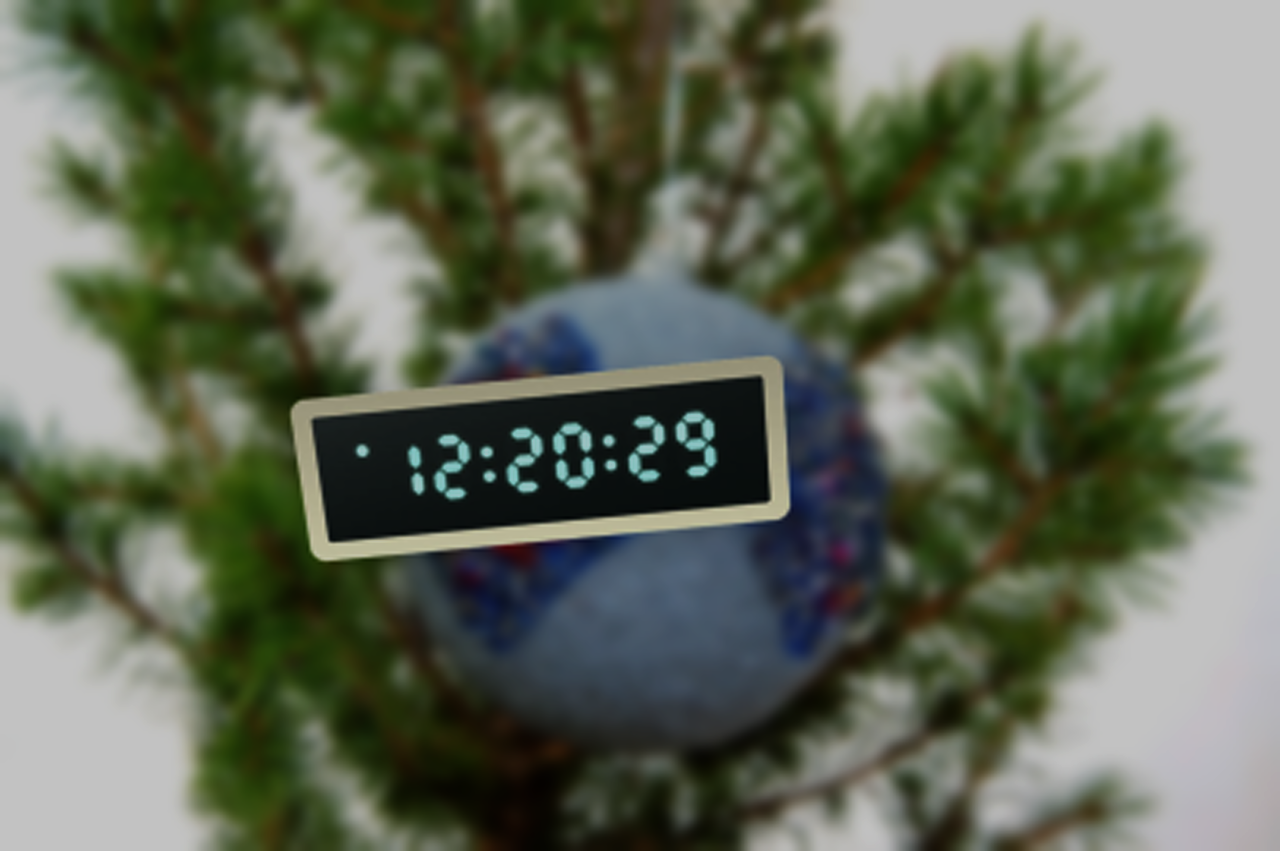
12:20:29
